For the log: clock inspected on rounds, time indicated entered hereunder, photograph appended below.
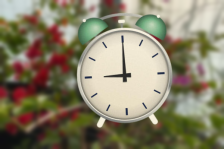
9:00
